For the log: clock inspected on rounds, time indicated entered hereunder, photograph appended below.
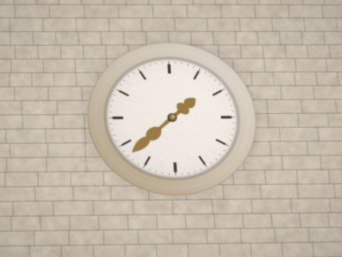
1:38
